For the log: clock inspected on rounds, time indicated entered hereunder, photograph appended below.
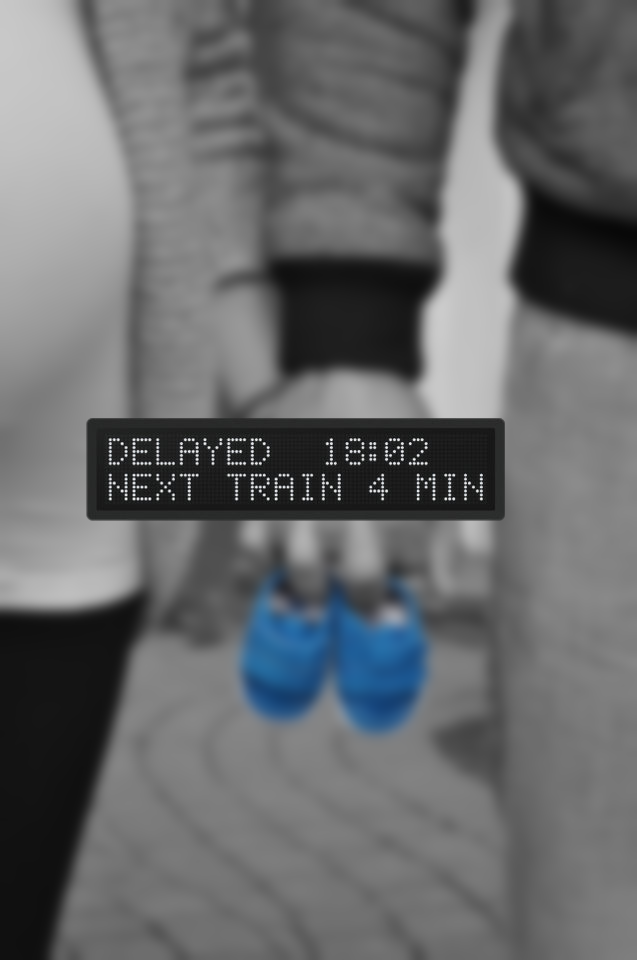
18:02
